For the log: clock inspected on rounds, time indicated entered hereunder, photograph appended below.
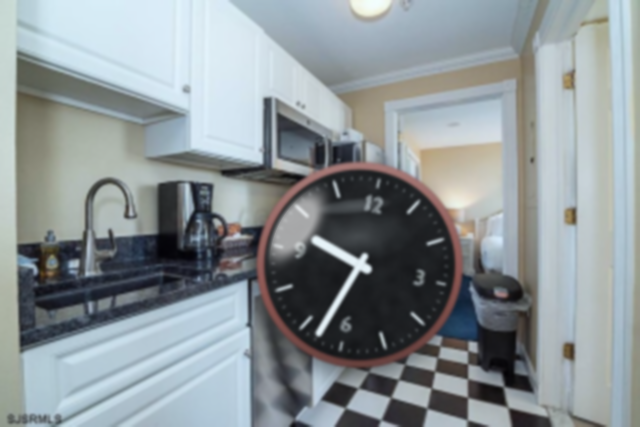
9:33
